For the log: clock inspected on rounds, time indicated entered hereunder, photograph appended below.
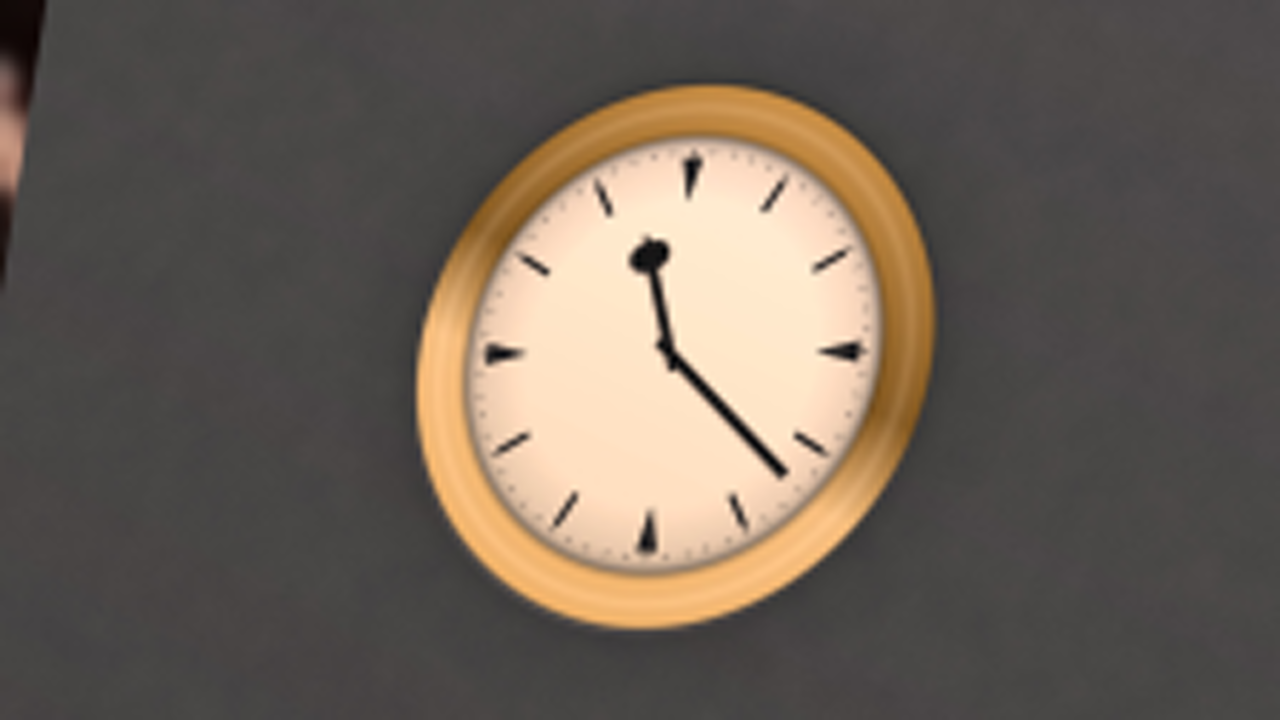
11:22
